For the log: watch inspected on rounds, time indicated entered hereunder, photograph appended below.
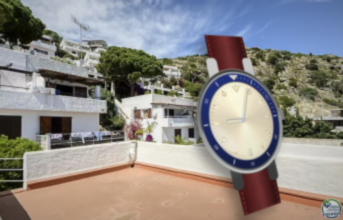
9:04
